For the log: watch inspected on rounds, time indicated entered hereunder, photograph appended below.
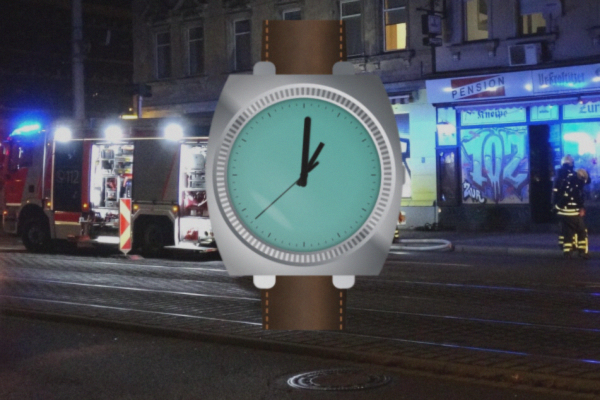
1:00:38
